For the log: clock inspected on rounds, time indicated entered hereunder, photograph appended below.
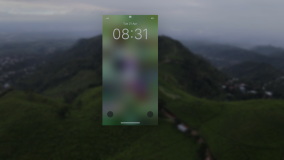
8:31
